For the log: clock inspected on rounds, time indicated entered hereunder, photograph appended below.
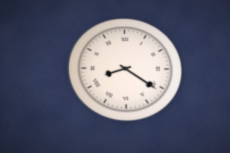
8:21
